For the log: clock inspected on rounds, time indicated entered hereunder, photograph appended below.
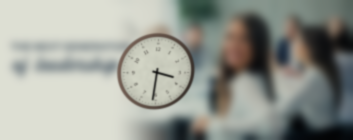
3:31
